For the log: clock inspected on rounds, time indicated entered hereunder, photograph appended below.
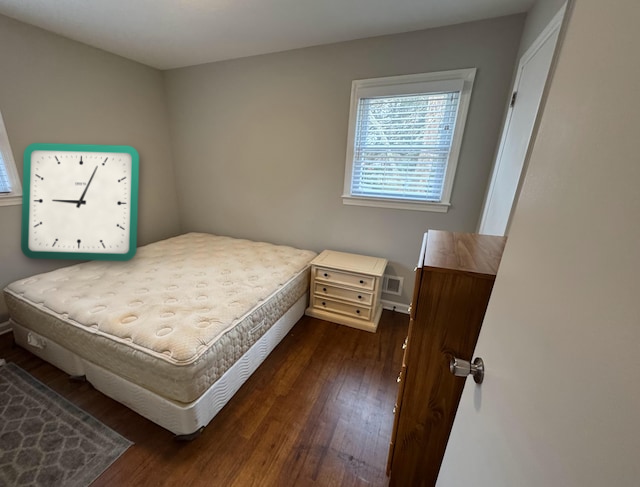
9:04
